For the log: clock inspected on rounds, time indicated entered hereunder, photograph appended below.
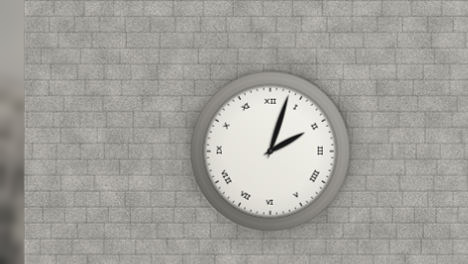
2:03
